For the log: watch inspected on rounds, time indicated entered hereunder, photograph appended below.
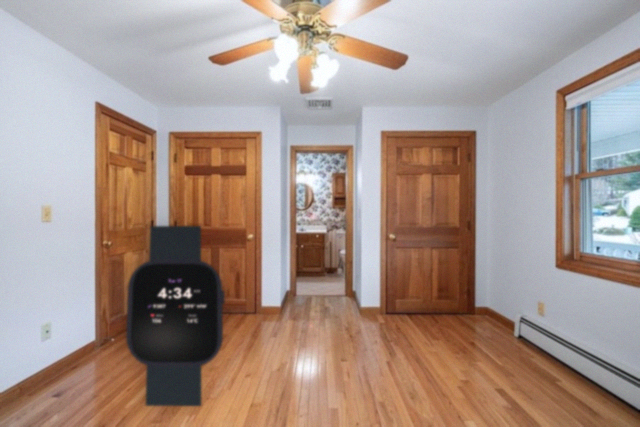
4:34
